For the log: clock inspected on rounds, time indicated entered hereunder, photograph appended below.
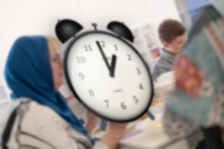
12:59
